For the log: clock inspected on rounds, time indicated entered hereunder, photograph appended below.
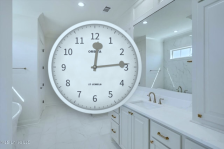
12:14
